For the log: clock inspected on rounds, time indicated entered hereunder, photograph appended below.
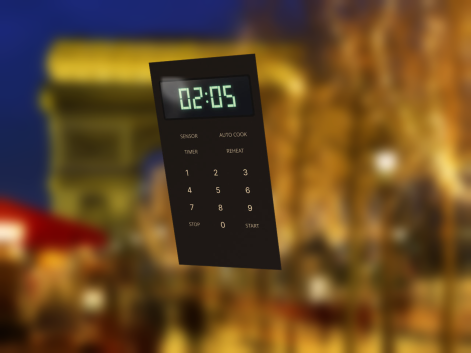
2:05
